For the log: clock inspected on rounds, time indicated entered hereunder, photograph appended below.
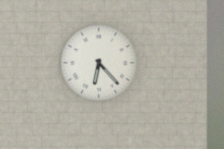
6:23
